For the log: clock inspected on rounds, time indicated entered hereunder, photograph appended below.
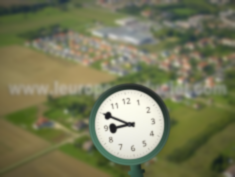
8:50
